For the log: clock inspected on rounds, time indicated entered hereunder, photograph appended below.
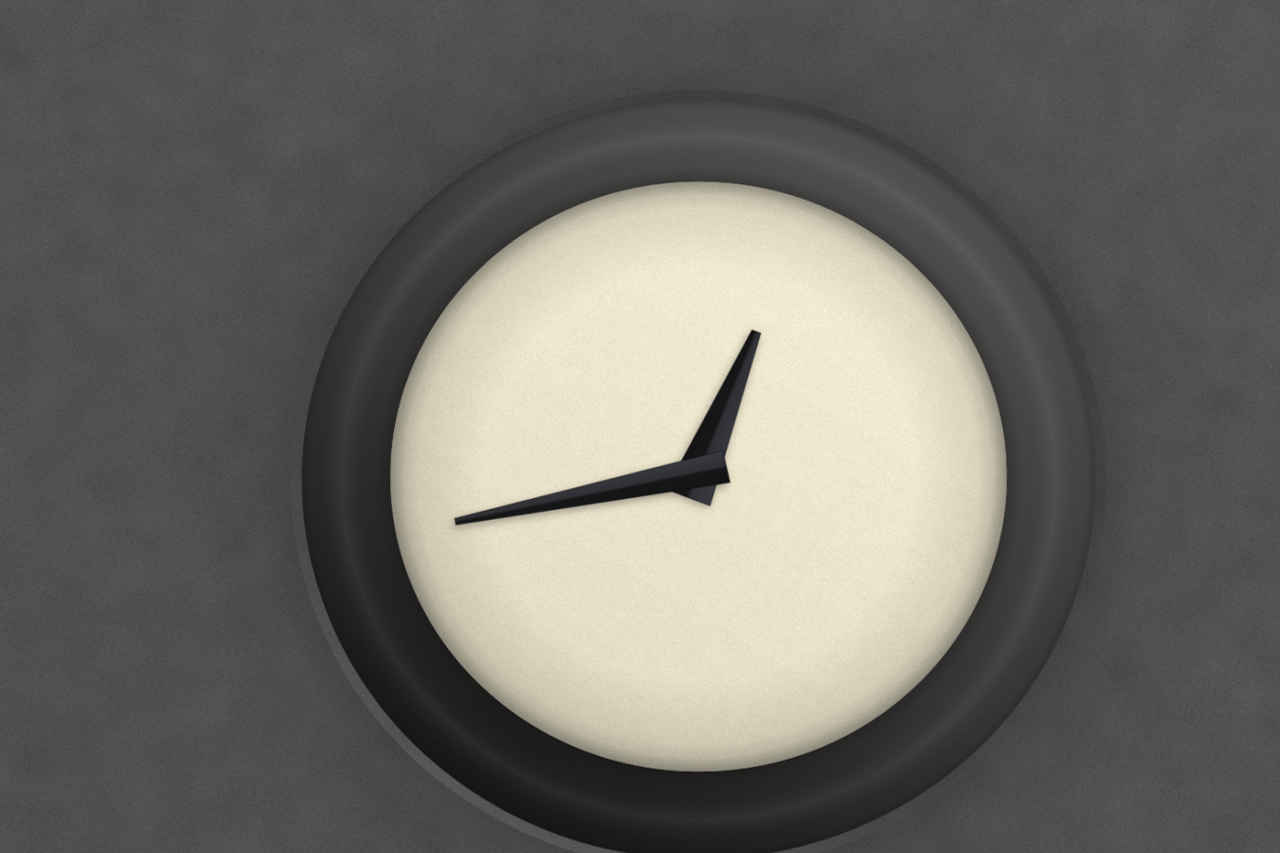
12:43
